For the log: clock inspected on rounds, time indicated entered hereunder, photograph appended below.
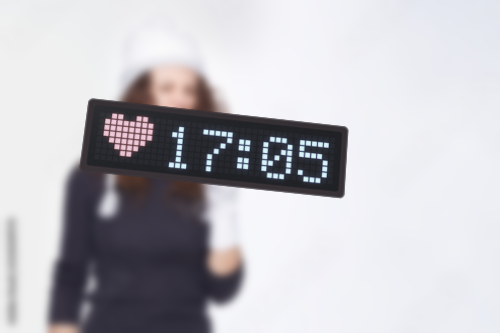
17:05
